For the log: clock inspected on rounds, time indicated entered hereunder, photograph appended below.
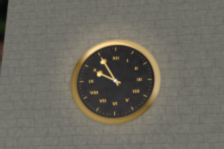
9:55
